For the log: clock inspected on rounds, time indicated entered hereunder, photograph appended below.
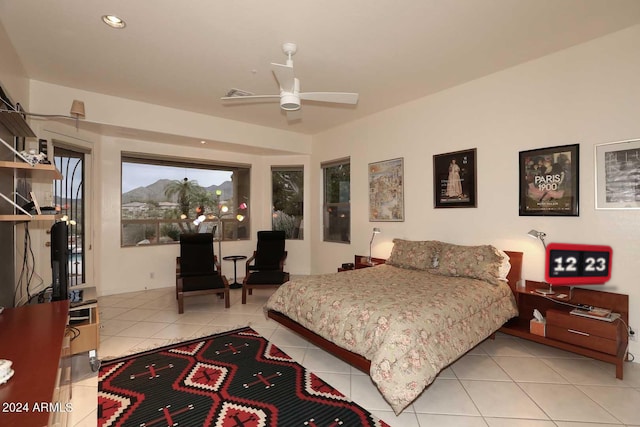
12:23
